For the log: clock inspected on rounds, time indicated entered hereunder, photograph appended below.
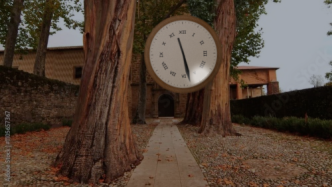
11:28
